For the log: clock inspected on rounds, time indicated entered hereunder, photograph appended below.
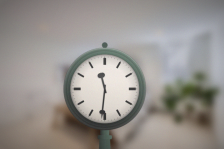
11:31
